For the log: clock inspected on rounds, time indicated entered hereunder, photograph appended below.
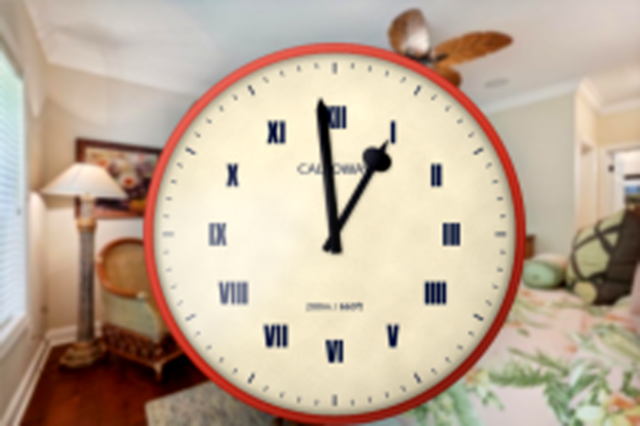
12:59
